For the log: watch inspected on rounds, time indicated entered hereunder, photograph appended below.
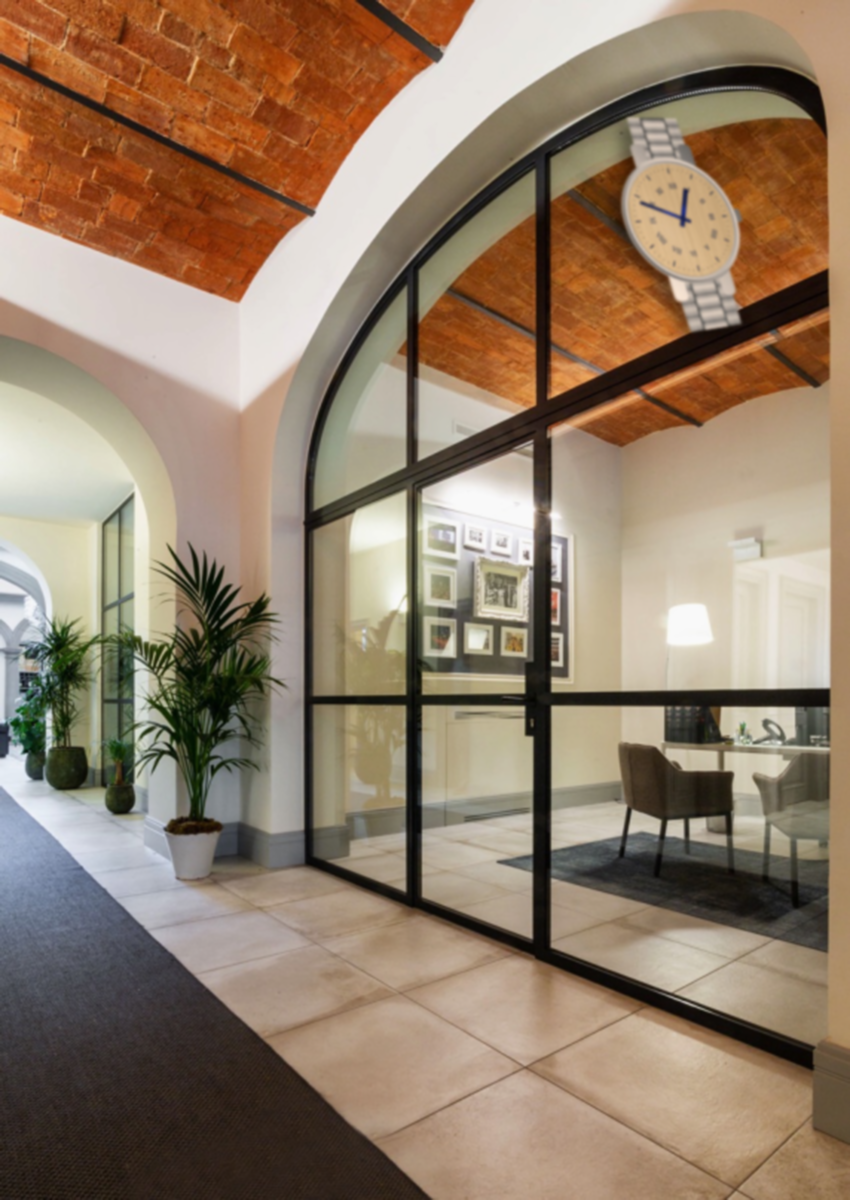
12:49
